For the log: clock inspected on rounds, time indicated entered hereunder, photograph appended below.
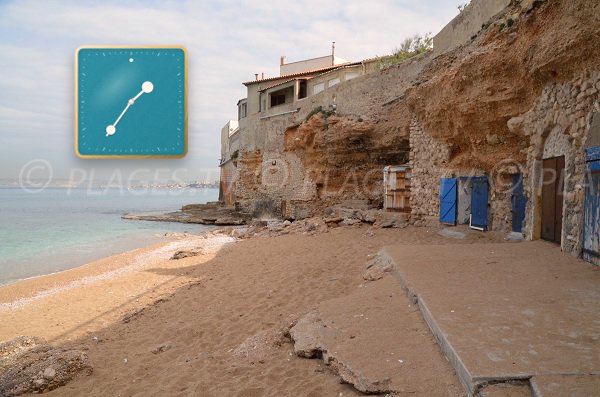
1:36
